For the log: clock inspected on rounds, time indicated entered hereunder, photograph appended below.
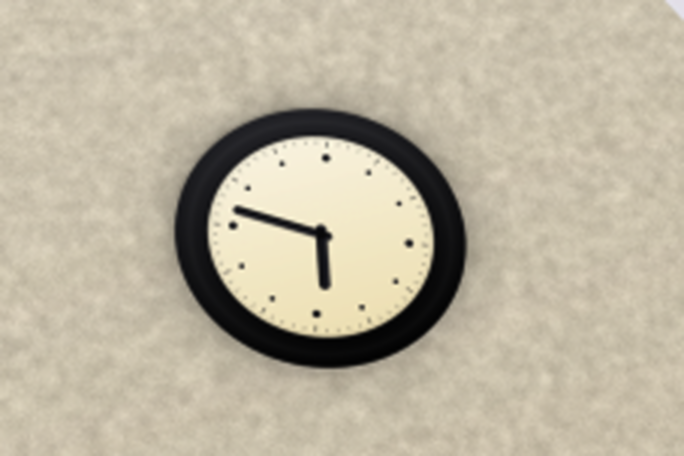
5:47
